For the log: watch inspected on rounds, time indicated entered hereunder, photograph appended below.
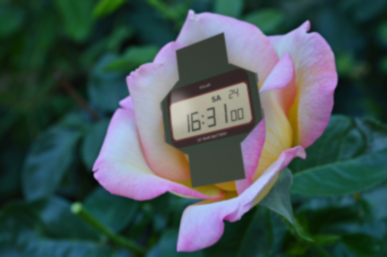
16:31
